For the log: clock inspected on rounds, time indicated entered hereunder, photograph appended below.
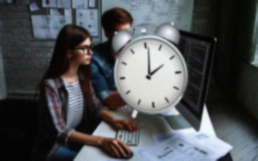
2:01
